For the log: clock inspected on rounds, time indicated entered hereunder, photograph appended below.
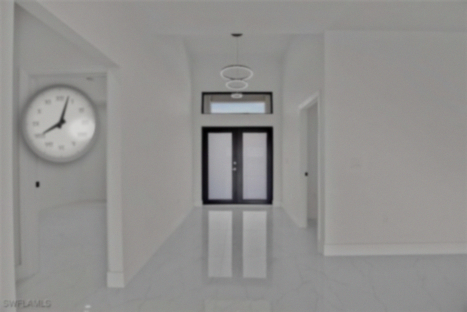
8:03
